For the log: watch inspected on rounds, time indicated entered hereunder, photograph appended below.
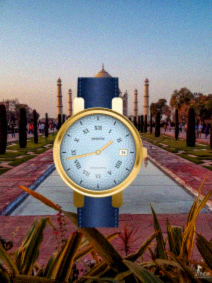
1:43
